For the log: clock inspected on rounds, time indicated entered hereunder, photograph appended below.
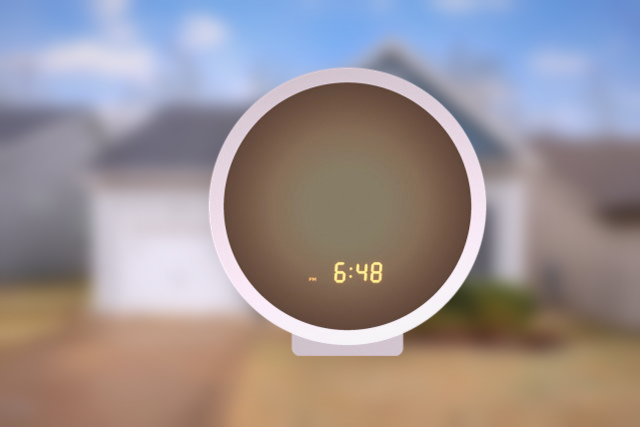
6:48
